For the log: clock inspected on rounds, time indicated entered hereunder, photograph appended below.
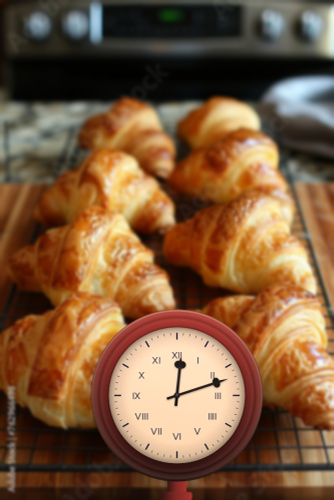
12:12
